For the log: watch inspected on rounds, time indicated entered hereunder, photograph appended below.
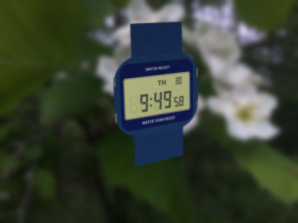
9:49:58
